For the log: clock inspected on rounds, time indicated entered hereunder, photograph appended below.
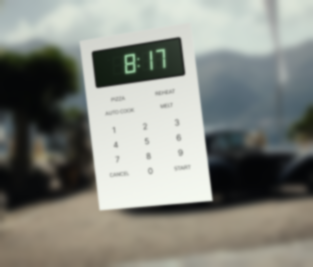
8:17
